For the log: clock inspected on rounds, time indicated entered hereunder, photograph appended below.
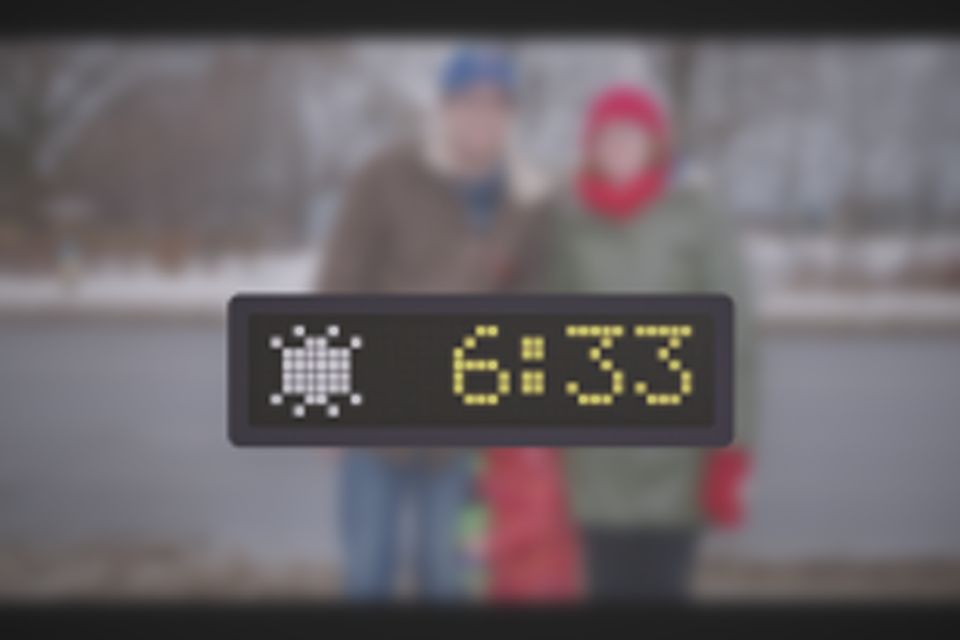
6:33
